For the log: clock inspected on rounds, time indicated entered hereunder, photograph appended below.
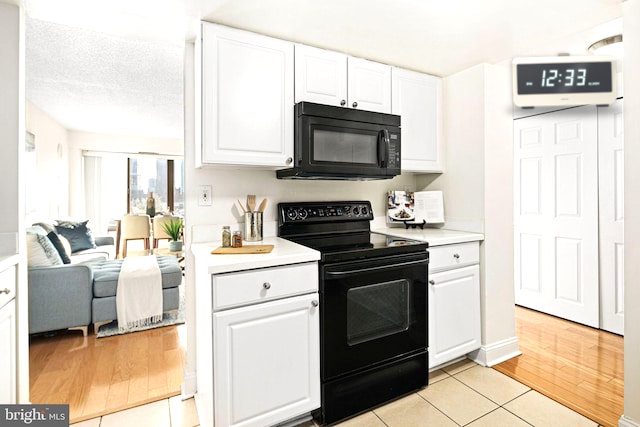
12:33
